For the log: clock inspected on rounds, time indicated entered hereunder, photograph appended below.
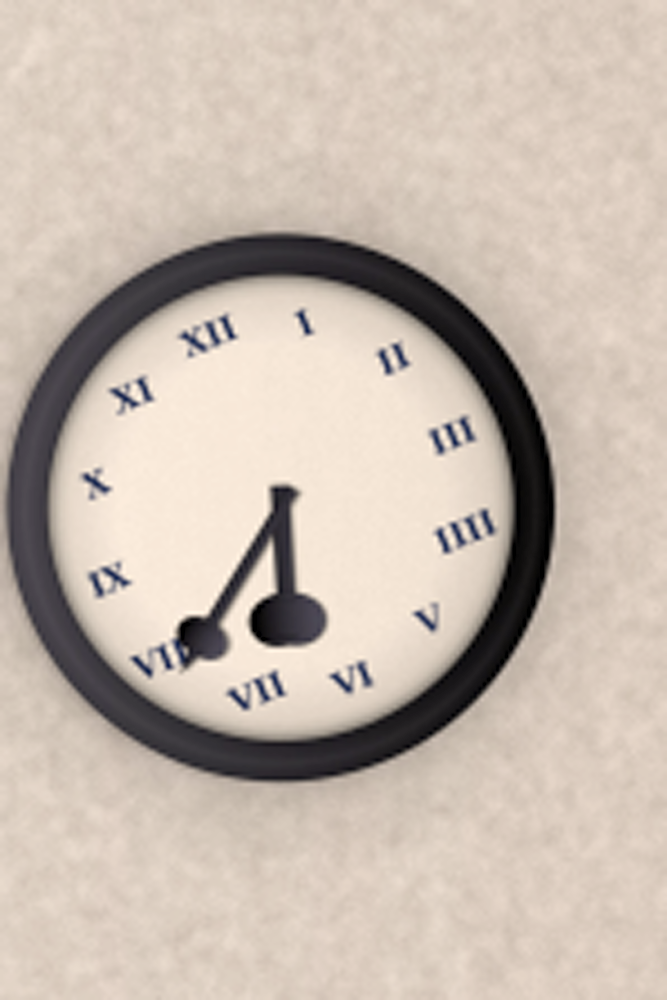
6:39
